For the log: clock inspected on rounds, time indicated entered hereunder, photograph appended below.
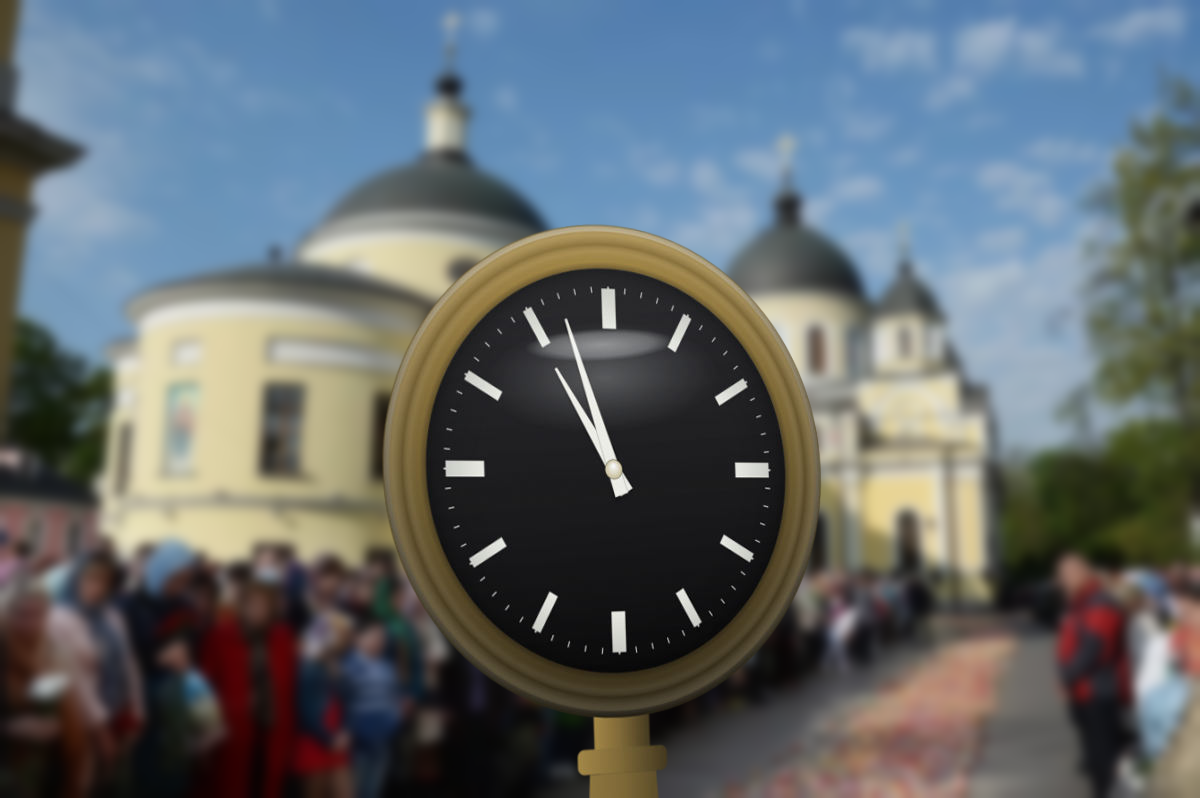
10:57
